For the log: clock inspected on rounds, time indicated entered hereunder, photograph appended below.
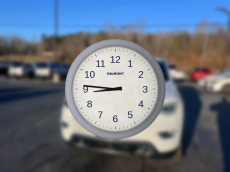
8:46
